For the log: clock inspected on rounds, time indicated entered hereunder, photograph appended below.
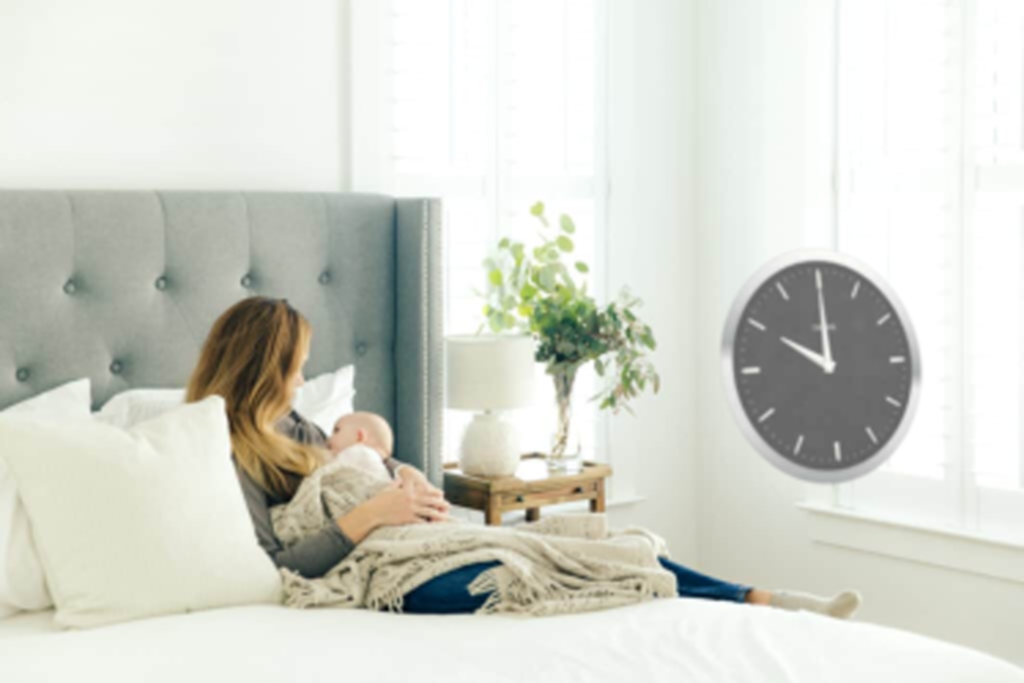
10:00
